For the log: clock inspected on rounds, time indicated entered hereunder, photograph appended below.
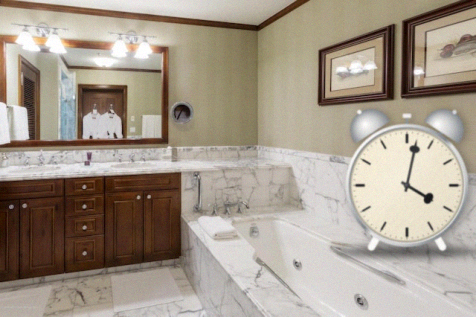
4:02
